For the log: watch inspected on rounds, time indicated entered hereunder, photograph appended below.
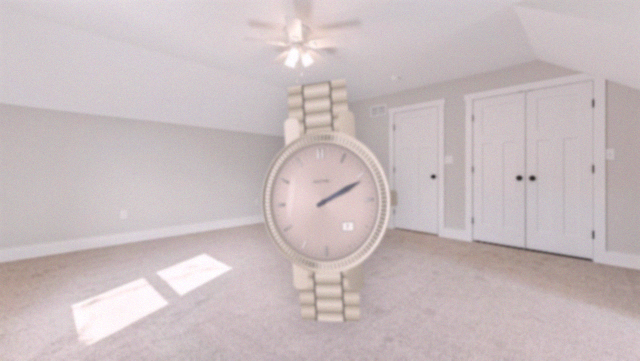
2:11
